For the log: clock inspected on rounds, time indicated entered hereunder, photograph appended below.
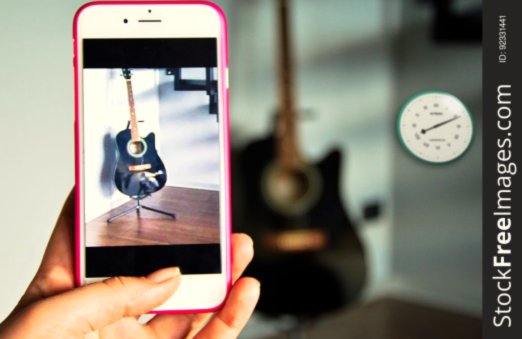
8:11
